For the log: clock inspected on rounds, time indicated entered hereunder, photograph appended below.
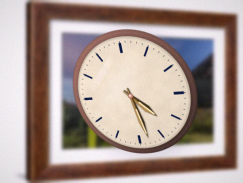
4:28
